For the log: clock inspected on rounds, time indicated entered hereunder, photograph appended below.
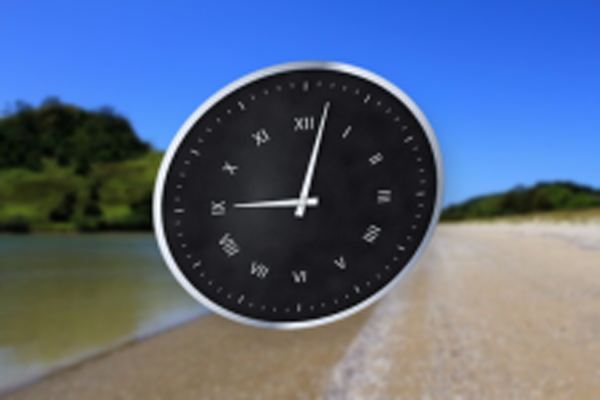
9:02
